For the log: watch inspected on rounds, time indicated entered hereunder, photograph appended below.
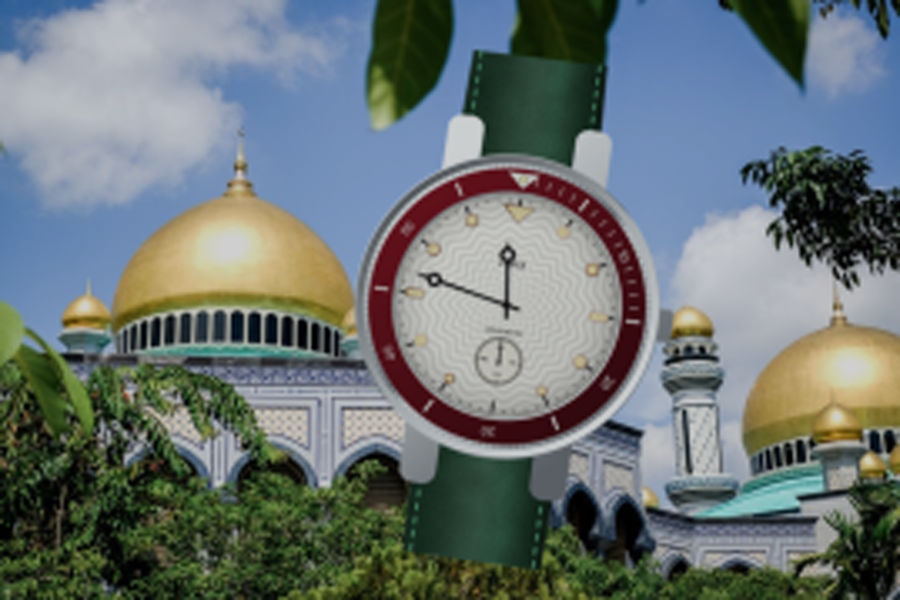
11:47
